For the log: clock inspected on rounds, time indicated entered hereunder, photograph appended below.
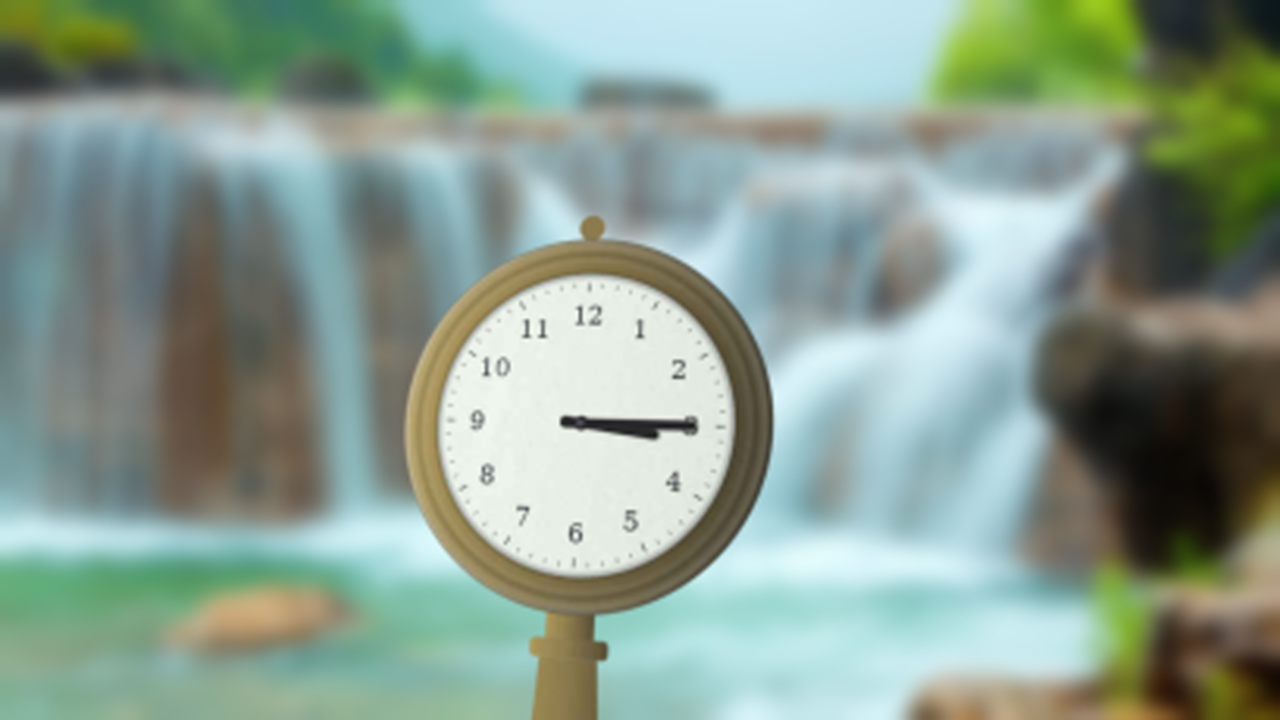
3:15
